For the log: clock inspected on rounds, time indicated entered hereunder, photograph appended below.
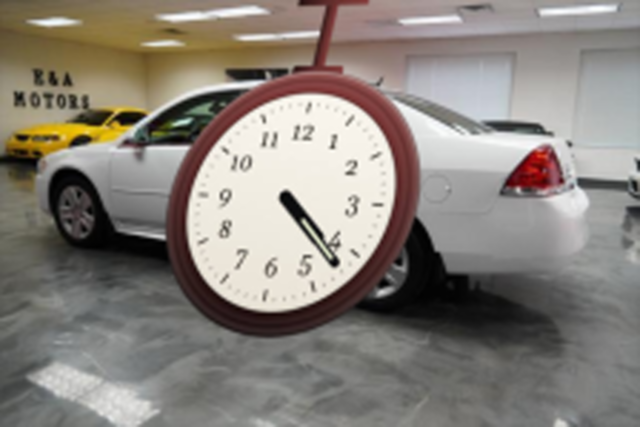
4:22
